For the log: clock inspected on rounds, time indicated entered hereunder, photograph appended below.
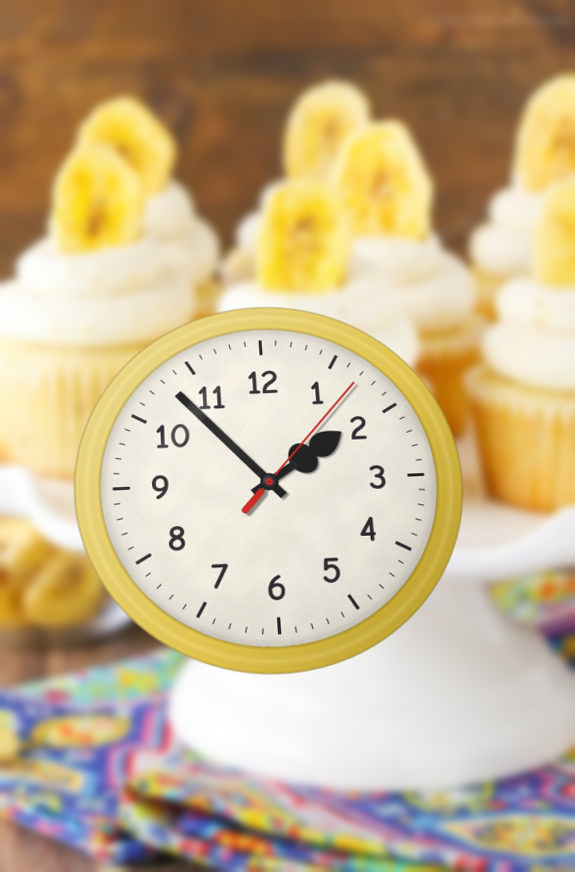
1:53:07
